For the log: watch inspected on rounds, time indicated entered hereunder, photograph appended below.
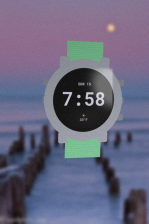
7:58
